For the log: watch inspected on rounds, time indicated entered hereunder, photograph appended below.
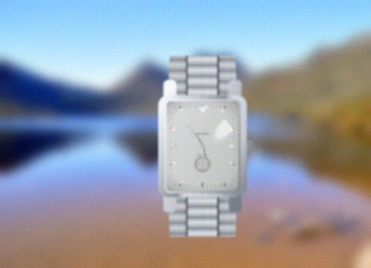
5:54
